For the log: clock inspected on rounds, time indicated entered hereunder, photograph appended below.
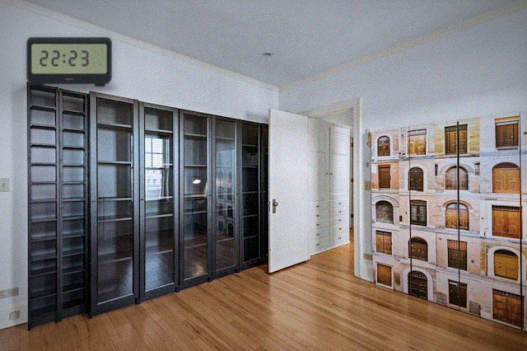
22:23
